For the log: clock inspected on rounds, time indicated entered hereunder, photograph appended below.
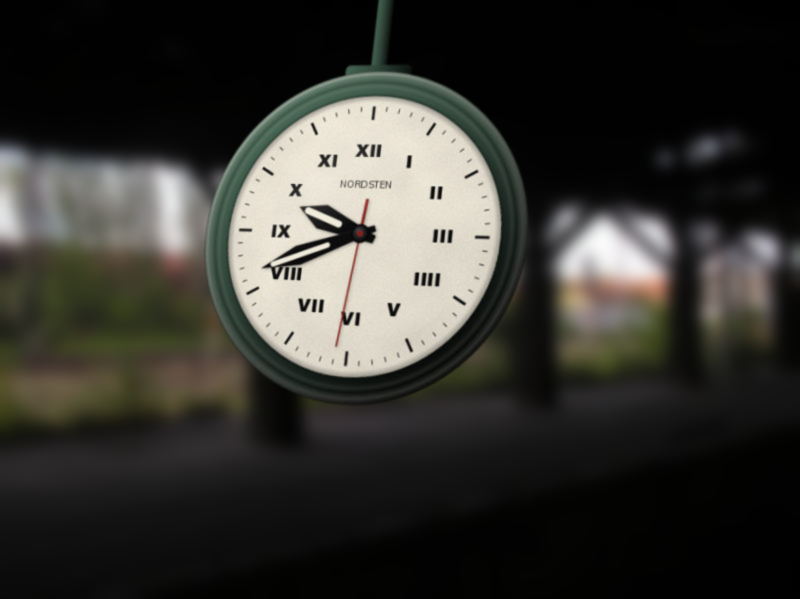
9:41:31
